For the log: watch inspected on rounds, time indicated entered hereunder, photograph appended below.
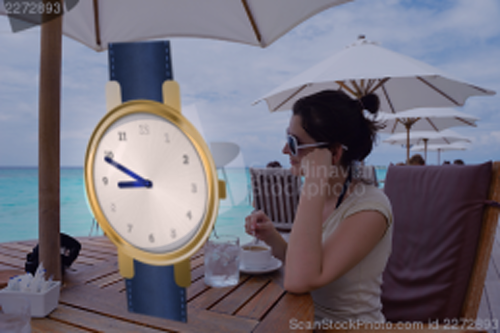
8:49
